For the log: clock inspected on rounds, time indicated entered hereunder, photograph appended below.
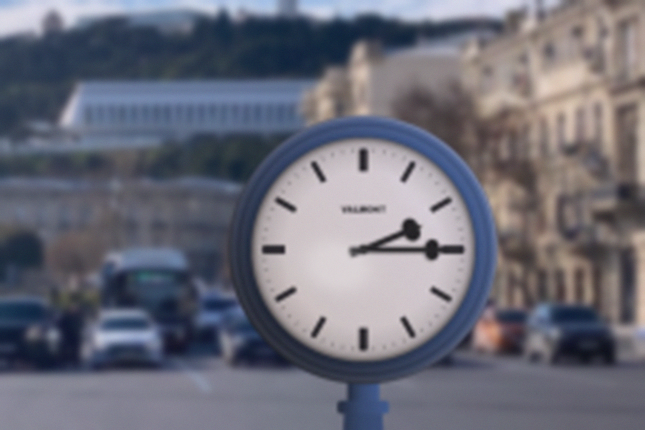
2:15
